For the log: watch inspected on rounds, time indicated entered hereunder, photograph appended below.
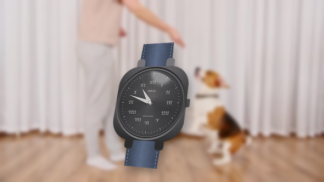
10:48
